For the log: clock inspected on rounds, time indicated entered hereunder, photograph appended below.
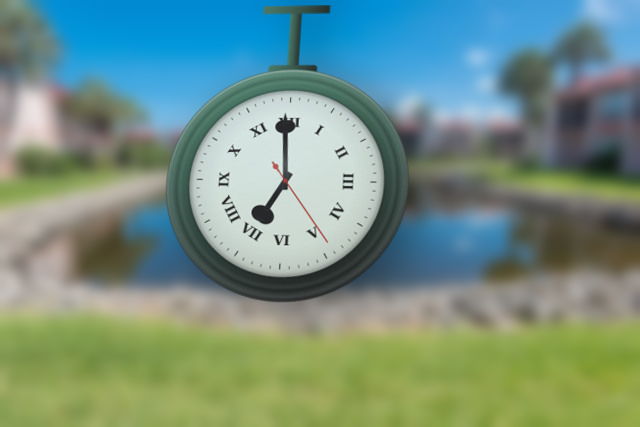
6:59:24
